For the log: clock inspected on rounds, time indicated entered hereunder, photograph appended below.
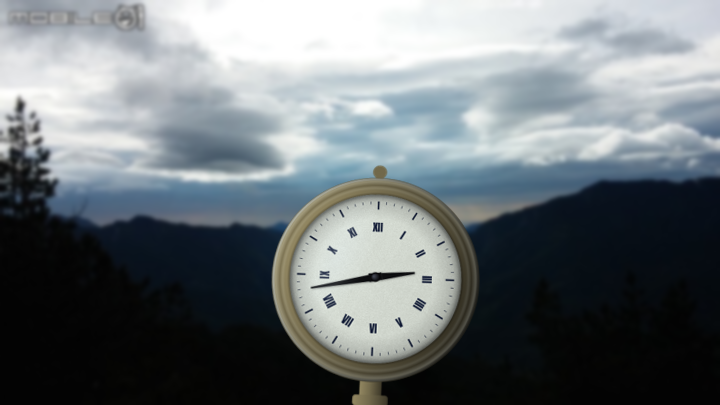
2:43
